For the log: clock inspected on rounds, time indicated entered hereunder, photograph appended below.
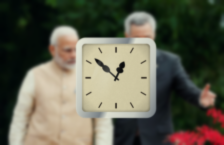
12:52
